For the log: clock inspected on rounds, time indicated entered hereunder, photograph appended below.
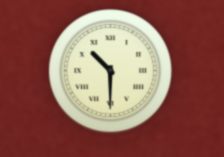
10:30
